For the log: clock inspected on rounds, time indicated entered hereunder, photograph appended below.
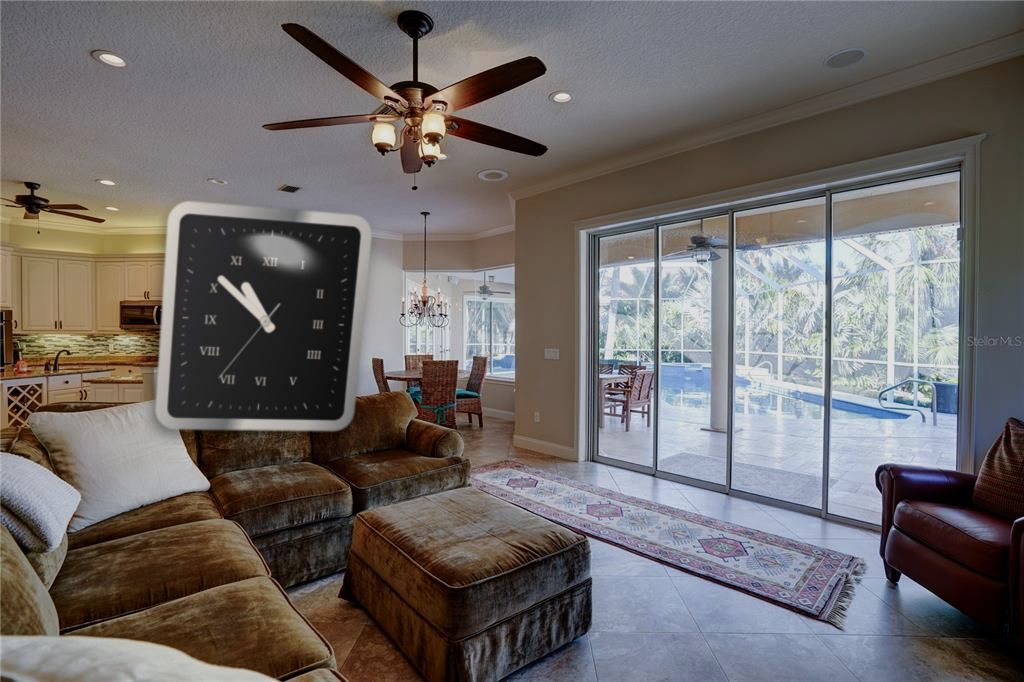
10:51:36
